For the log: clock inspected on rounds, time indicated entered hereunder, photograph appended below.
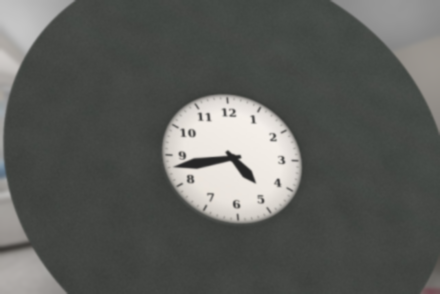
4:43
